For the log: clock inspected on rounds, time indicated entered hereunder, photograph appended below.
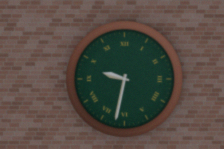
9:32
